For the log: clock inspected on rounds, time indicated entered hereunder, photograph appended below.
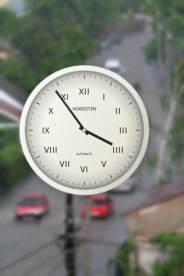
3:54
